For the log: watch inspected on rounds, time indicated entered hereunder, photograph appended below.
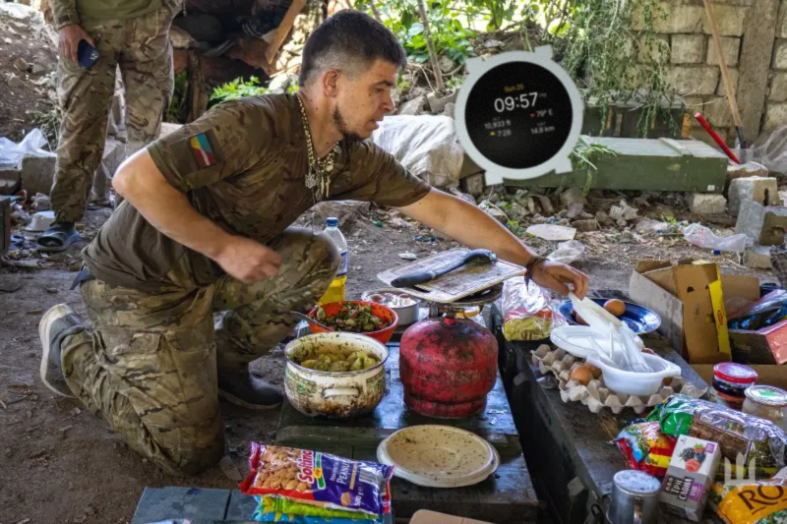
9:57
